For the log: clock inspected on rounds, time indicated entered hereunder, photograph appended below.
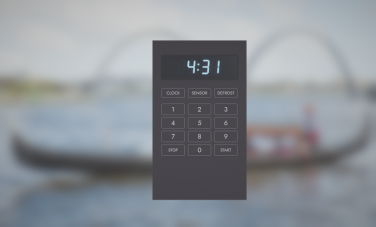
4:31
